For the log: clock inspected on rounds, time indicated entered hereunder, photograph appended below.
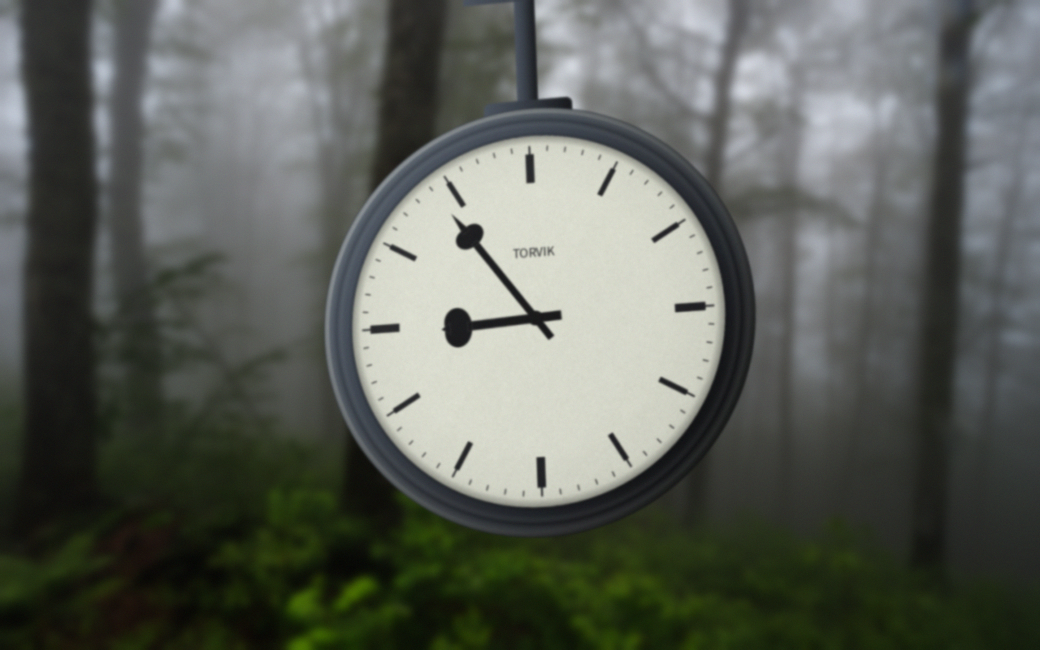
8:54
